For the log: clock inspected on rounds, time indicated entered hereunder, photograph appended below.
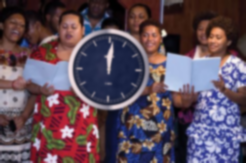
12:01
